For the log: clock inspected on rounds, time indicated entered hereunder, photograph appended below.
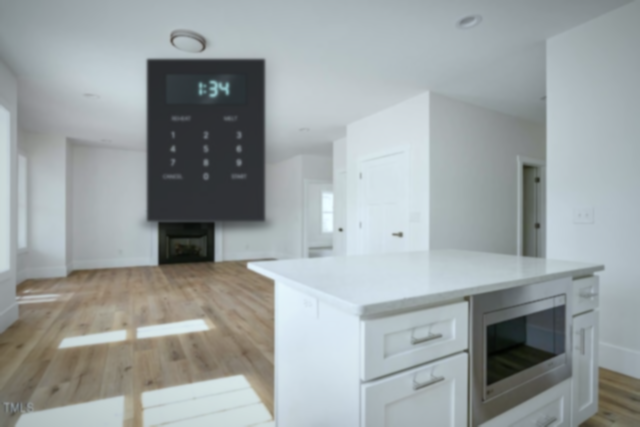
1:34
